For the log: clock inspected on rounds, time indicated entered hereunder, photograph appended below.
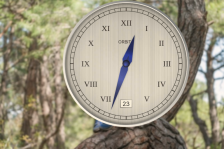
12:33
